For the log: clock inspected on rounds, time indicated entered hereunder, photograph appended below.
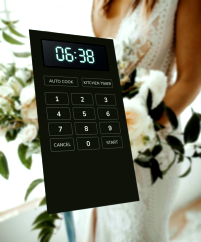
6:38
